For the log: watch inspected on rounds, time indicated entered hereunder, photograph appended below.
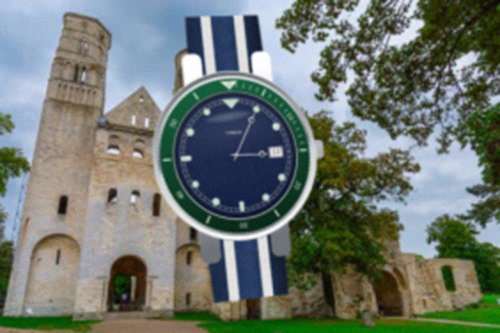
3:05
